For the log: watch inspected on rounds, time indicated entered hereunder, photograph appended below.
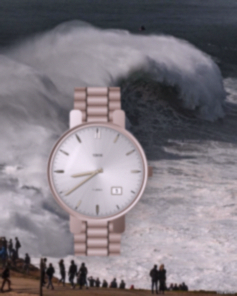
8:39
